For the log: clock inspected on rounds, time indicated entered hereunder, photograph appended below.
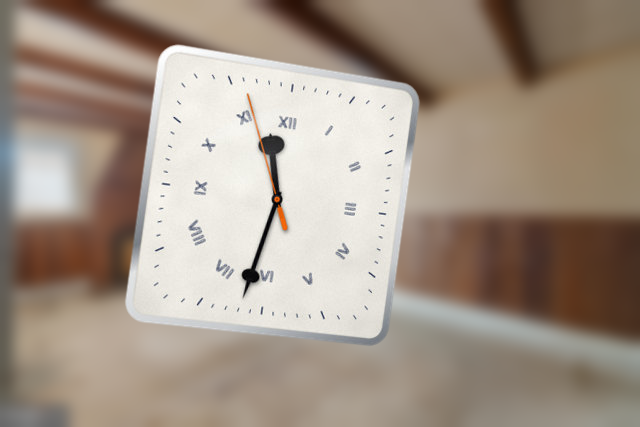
11:31:56
